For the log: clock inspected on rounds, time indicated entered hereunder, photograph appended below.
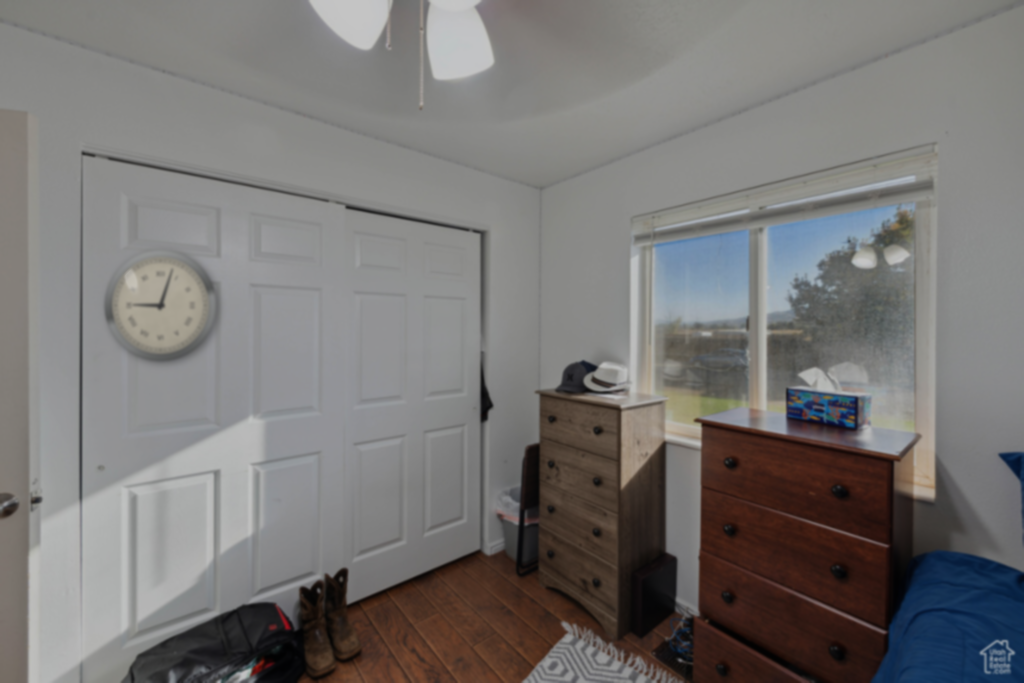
9:03
